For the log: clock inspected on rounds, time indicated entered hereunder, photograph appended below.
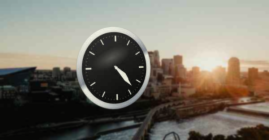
4:23
